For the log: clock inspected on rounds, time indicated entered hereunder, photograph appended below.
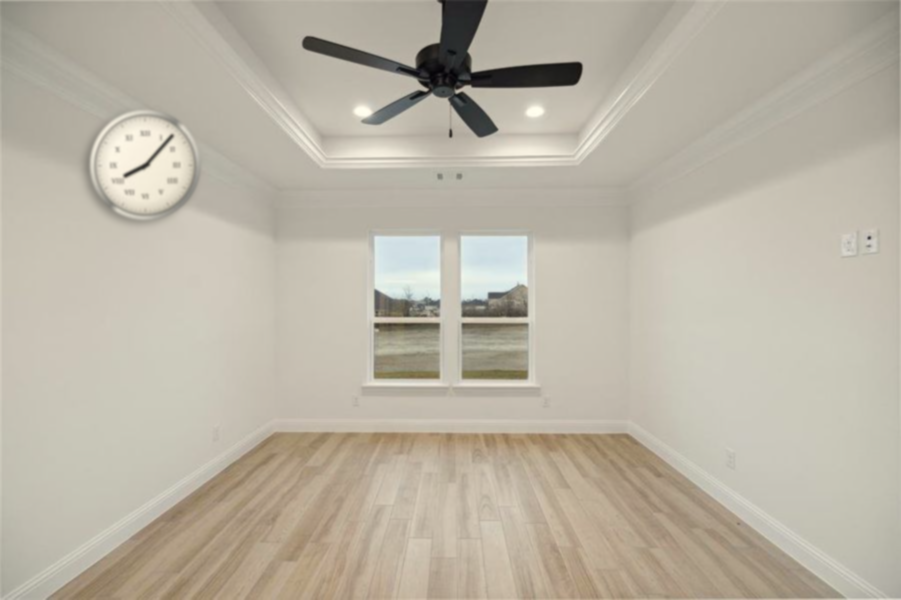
8:07
